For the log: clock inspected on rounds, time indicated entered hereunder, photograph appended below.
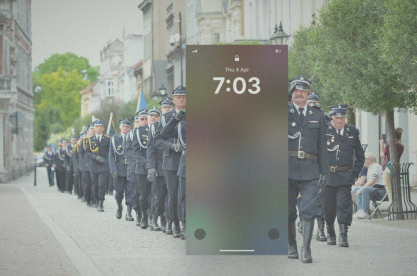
7:03
